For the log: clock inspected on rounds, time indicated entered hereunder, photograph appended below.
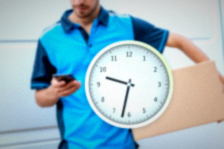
9:32
